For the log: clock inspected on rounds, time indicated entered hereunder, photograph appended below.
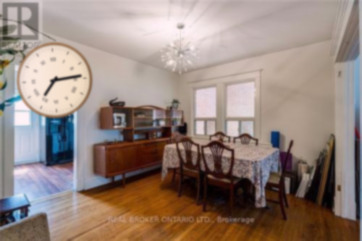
7:14
